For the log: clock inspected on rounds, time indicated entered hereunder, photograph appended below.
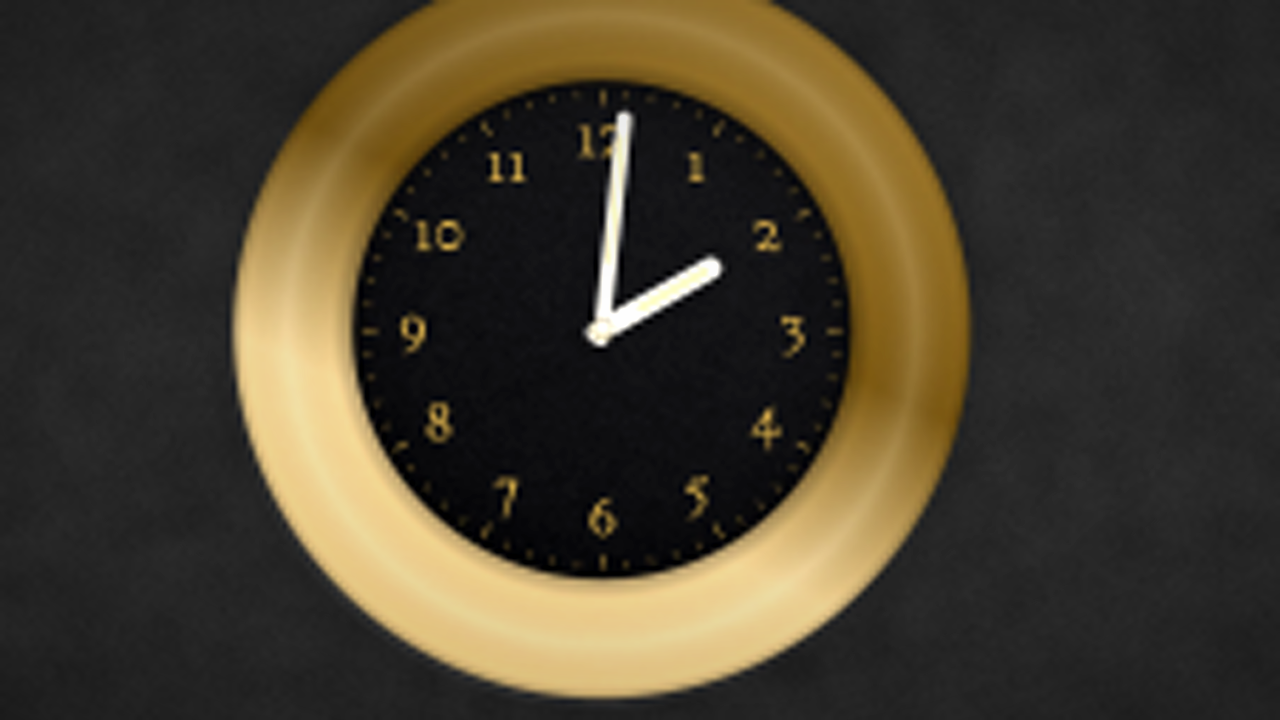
2:01
